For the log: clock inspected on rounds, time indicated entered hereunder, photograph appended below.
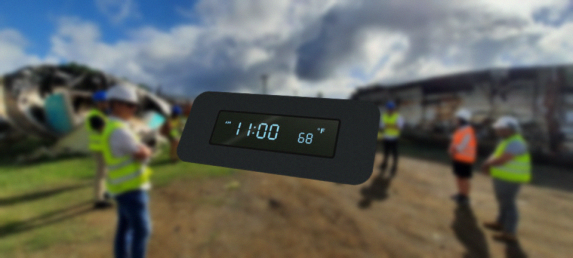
11:00
